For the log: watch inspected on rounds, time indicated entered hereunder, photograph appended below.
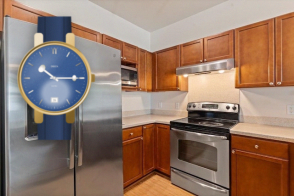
10:15
